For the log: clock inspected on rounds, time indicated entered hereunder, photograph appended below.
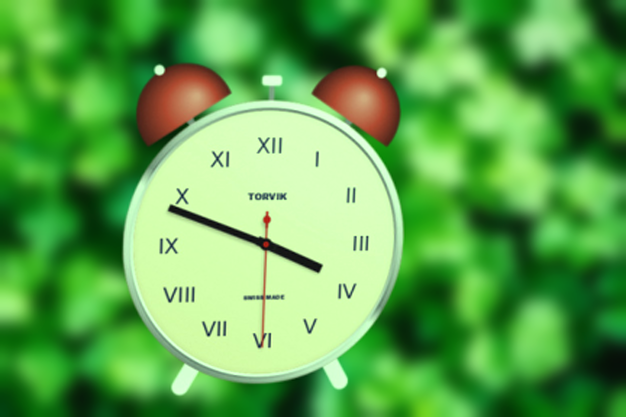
3:48:30
